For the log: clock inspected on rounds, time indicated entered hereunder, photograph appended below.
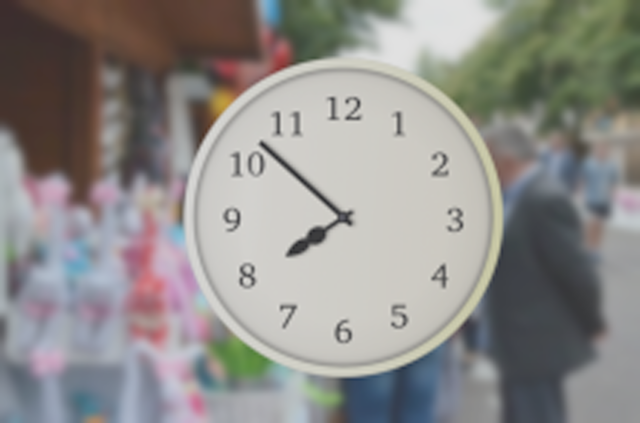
7:52
